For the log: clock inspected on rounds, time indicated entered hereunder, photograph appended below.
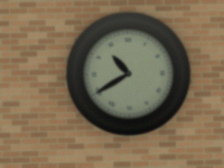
10:40
